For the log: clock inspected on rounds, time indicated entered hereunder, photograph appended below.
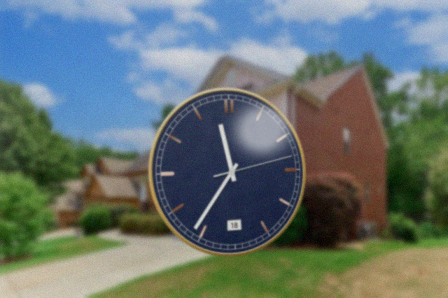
11:36:13
